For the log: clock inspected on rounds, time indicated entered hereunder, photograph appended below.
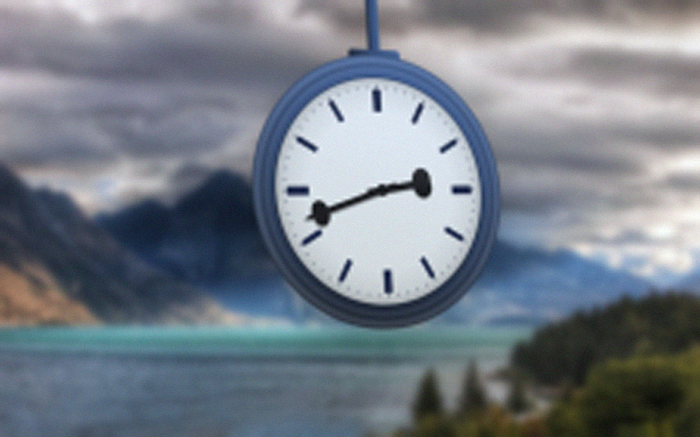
2:42
